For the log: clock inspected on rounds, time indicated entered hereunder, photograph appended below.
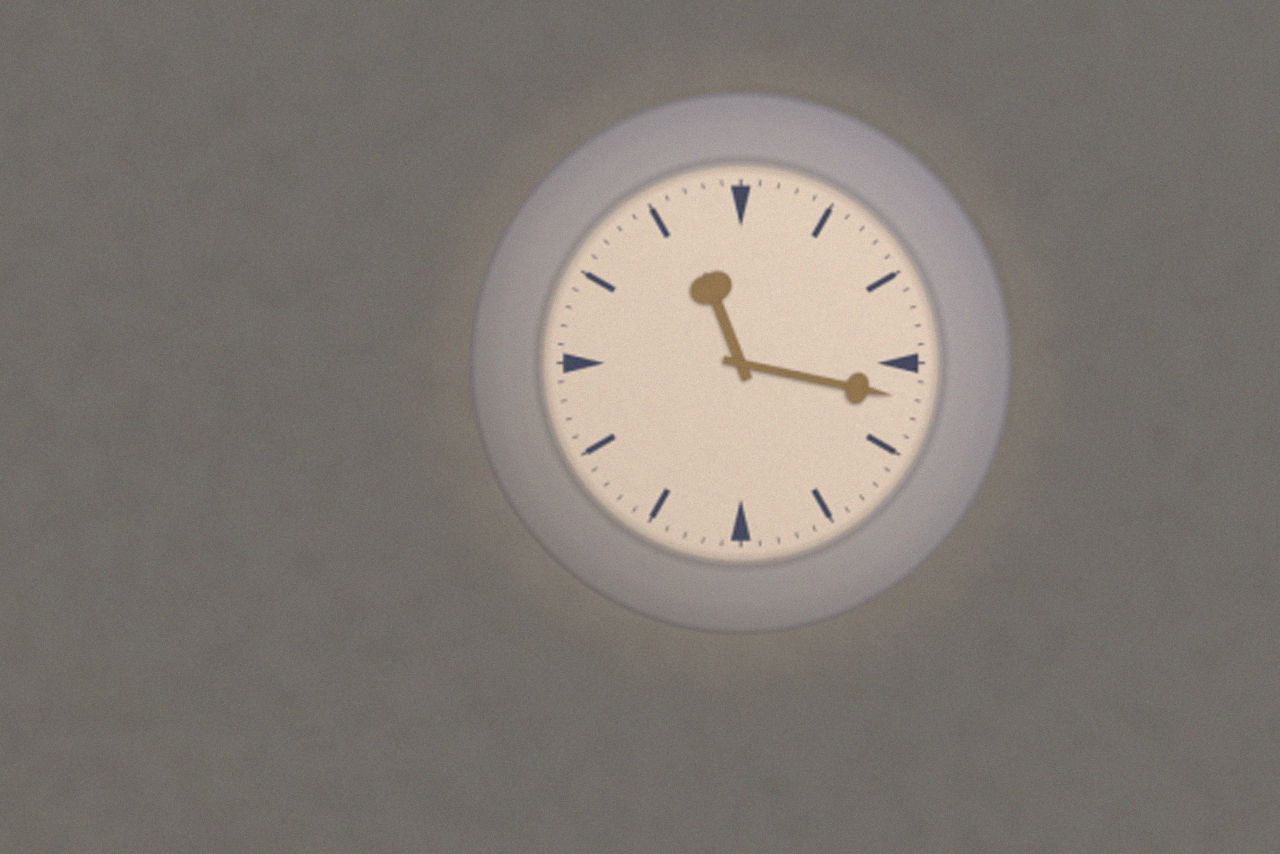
11:17
